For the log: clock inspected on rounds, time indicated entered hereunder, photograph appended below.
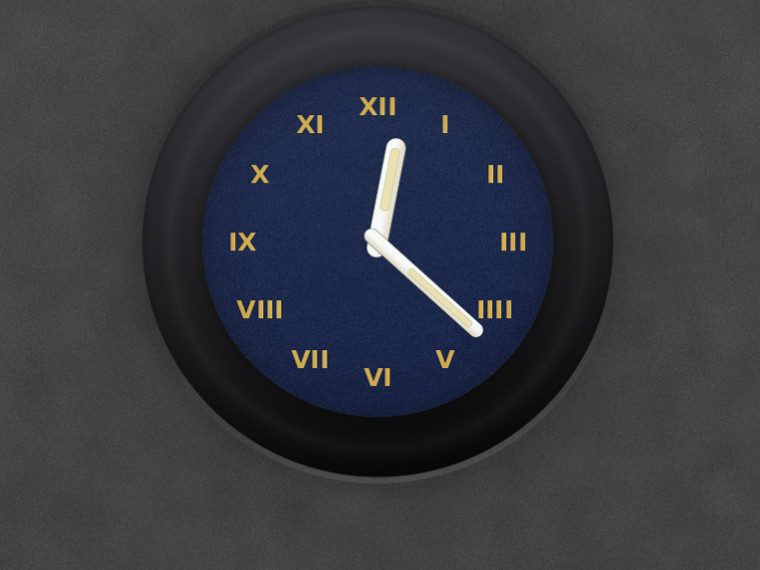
12:22
